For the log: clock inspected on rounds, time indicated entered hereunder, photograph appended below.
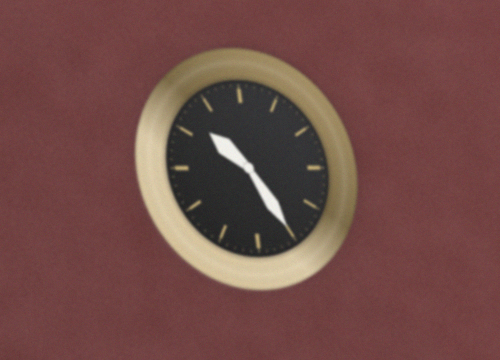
10:25
